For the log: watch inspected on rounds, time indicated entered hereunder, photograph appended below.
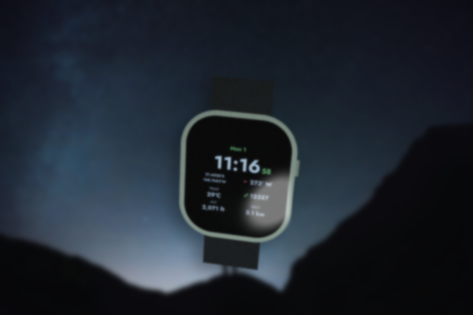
11:16
